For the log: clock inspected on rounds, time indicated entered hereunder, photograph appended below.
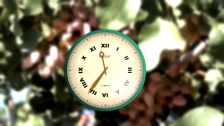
11:36
